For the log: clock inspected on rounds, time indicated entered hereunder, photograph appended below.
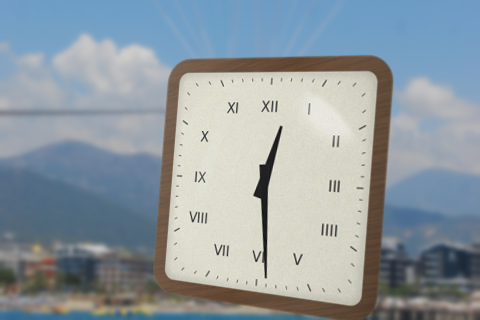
12:29
